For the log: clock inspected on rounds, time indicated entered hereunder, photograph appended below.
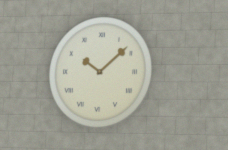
10:08
